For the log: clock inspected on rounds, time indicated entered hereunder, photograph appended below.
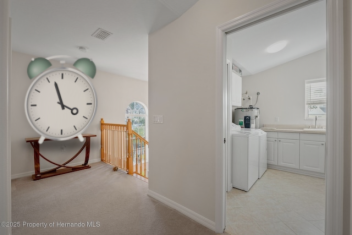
3:57
